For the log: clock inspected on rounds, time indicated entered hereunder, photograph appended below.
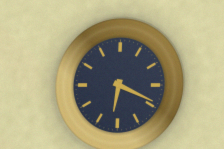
6:19
